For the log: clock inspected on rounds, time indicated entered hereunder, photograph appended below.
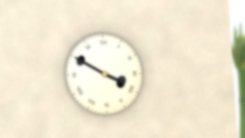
3:50
